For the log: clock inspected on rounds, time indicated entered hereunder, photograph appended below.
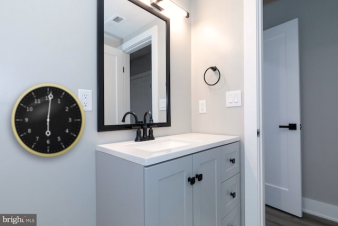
6:01
